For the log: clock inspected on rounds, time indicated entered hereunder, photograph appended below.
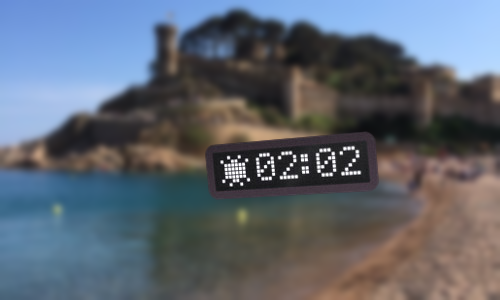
2:02
